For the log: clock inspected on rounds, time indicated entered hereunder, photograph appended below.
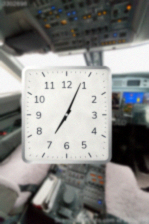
7:04
